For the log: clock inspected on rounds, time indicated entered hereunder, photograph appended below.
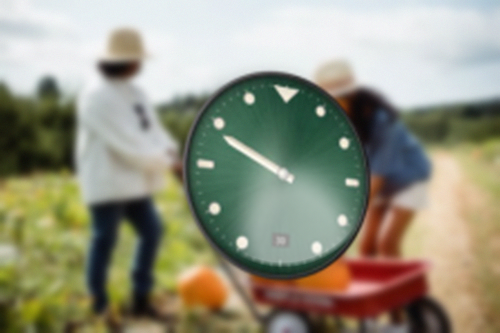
9:49
